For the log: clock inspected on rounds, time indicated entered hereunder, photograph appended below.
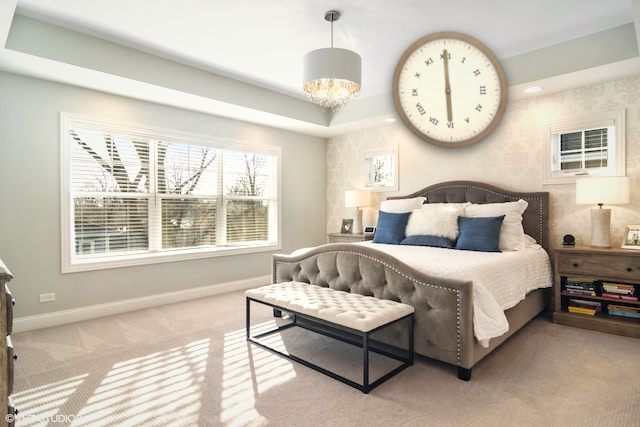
6:00
